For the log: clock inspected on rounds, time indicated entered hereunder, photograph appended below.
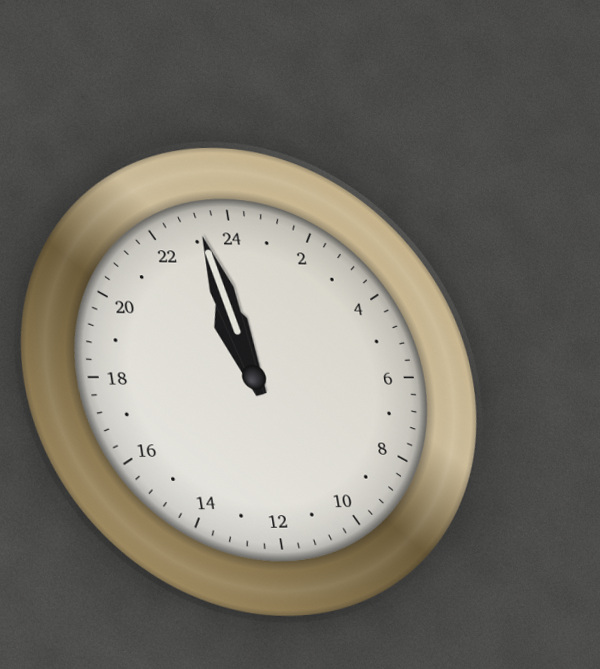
22:58
